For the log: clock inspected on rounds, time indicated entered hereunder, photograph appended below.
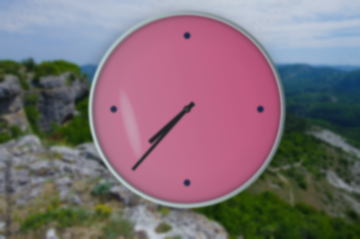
7:37
